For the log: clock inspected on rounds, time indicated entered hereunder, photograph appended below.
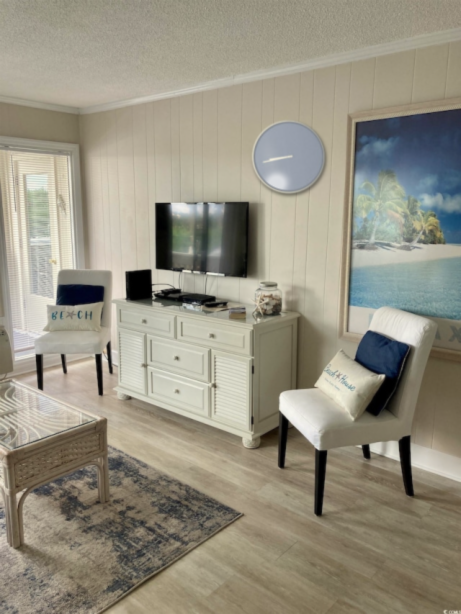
8:43
